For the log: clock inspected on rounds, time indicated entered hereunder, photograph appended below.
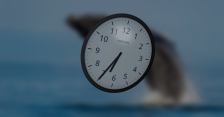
6:35
